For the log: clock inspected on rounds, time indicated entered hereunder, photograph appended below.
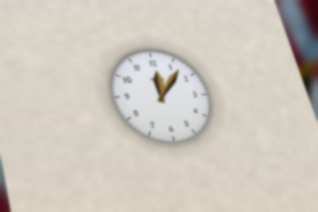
12:07
